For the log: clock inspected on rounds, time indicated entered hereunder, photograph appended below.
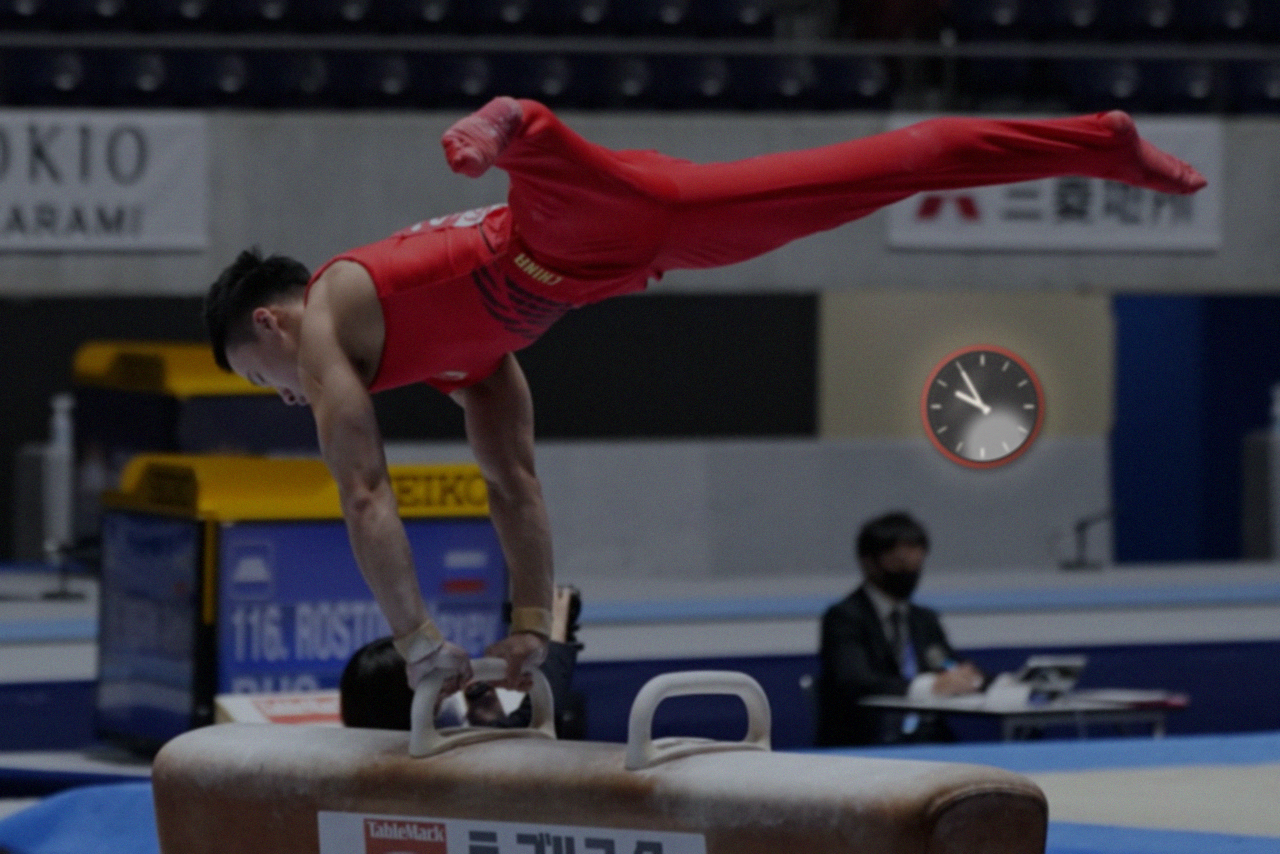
9:55
